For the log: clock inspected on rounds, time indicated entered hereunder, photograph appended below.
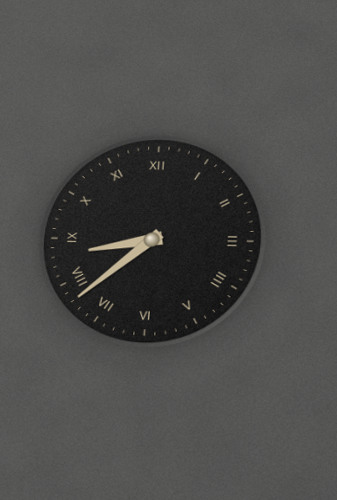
8:38
